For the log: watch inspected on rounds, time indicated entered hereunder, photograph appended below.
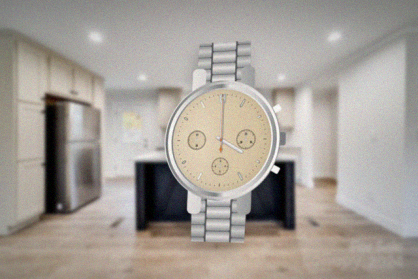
4:00
